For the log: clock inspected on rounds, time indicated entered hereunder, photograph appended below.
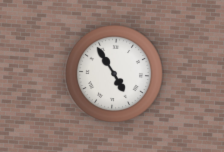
4:54
